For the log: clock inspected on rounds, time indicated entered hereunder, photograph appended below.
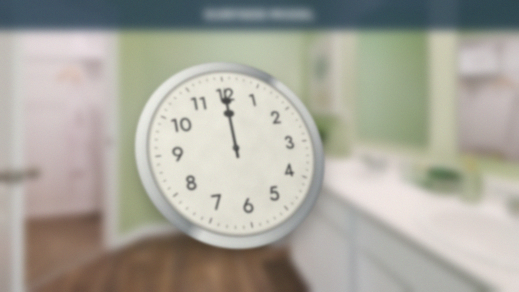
12:00
